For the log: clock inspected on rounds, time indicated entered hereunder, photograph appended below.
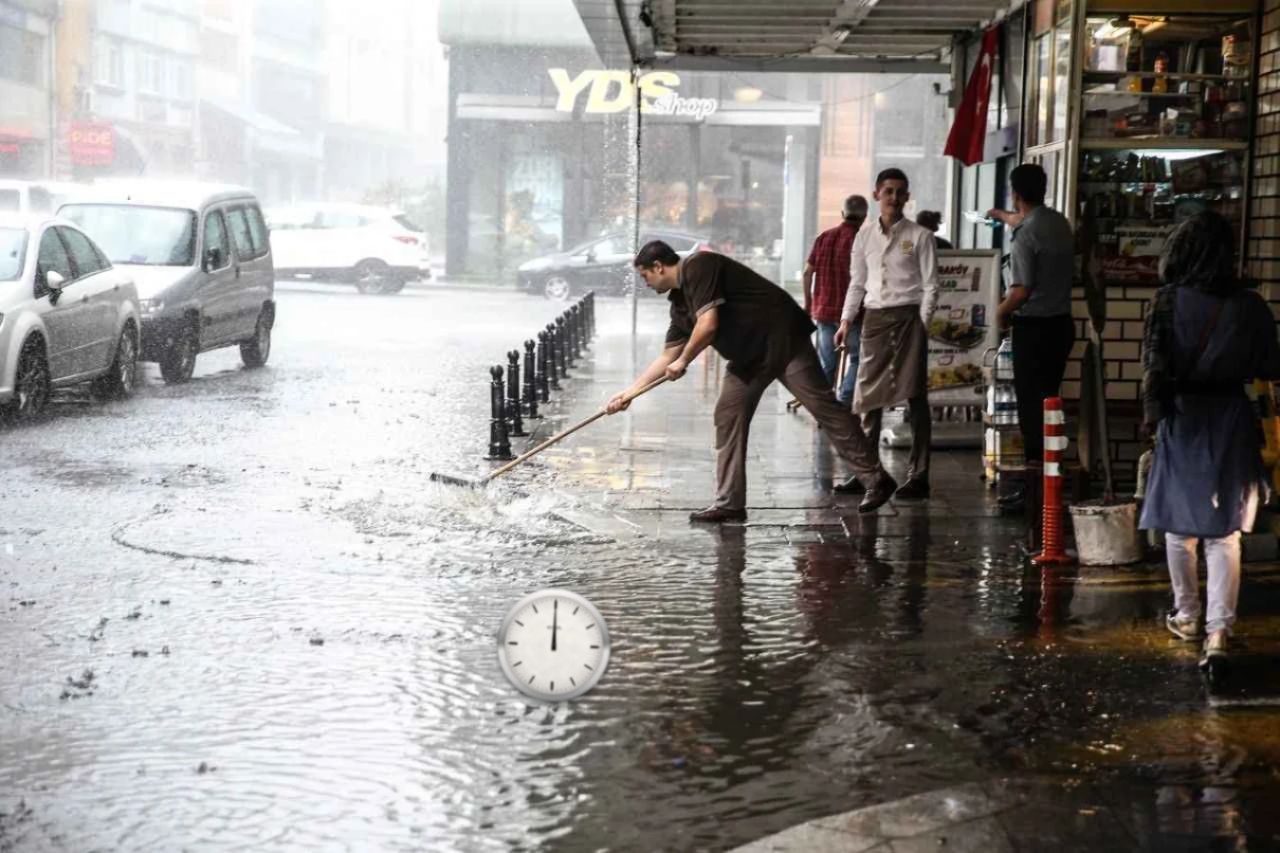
12:00
